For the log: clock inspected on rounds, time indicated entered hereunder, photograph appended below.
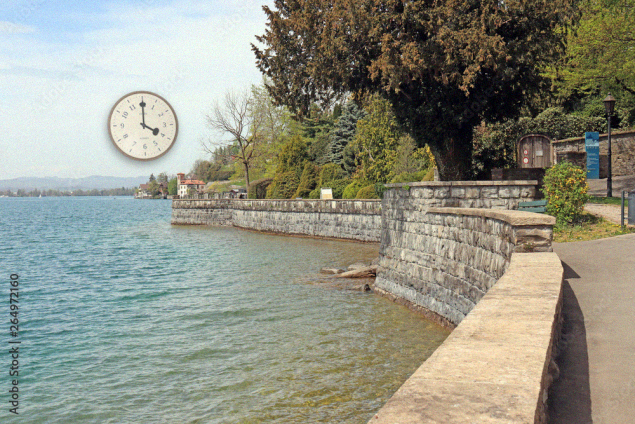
4:00
